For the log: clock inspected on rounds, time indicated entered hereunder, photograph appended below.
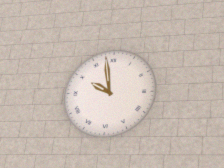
9:58
